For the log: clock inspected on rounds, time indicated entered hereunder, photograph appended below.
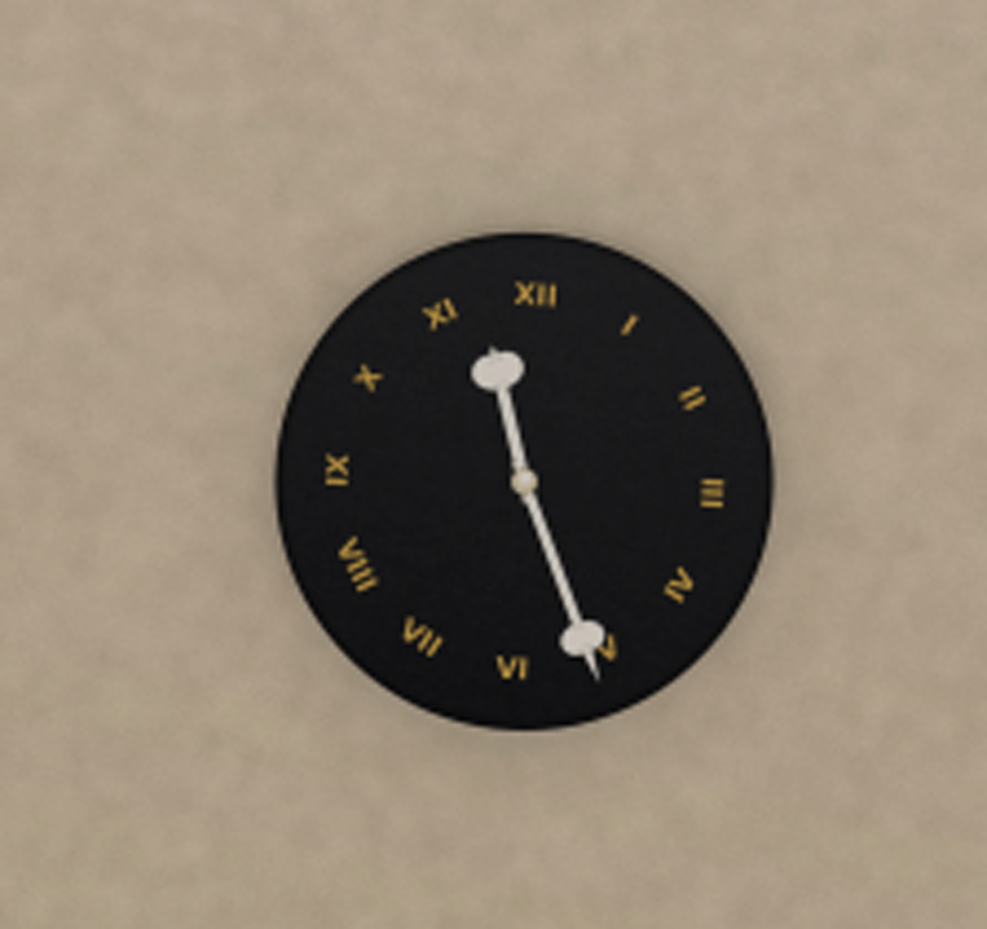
11:26
